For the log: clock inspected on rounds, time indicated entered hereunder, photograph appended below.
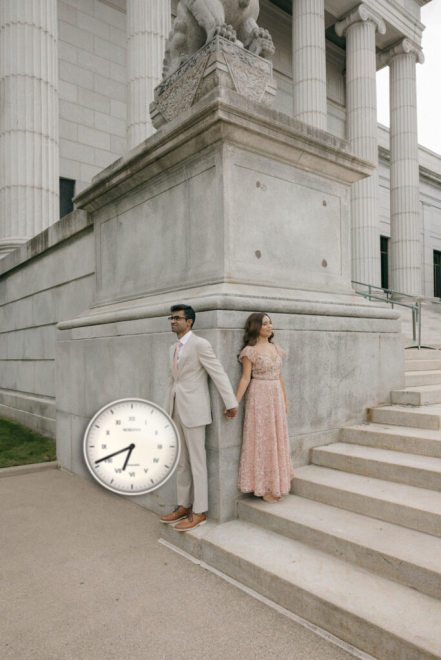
6:41
